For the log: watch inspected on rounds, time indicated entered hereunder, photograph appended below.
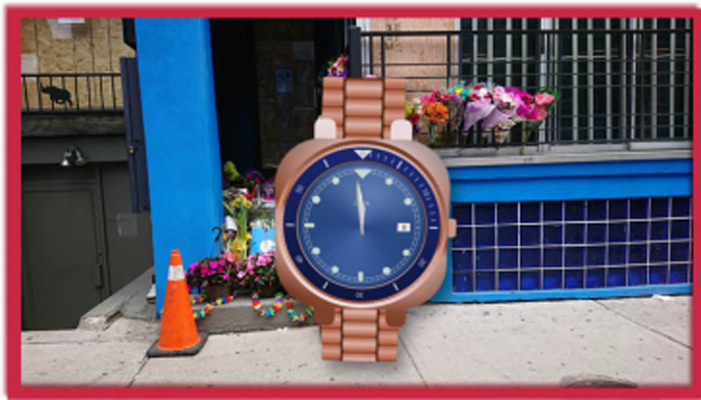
11:59
